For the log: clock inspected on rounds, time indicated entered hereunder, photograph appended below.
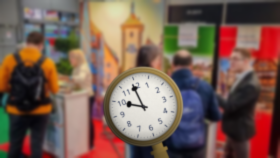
9:59
